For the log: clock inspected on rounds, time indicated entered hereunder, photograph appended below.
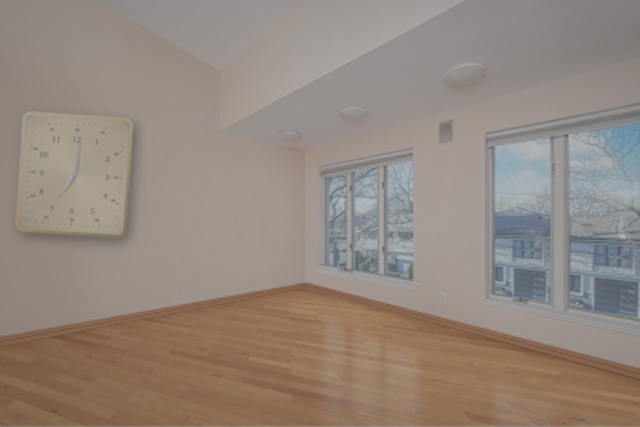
7:01
